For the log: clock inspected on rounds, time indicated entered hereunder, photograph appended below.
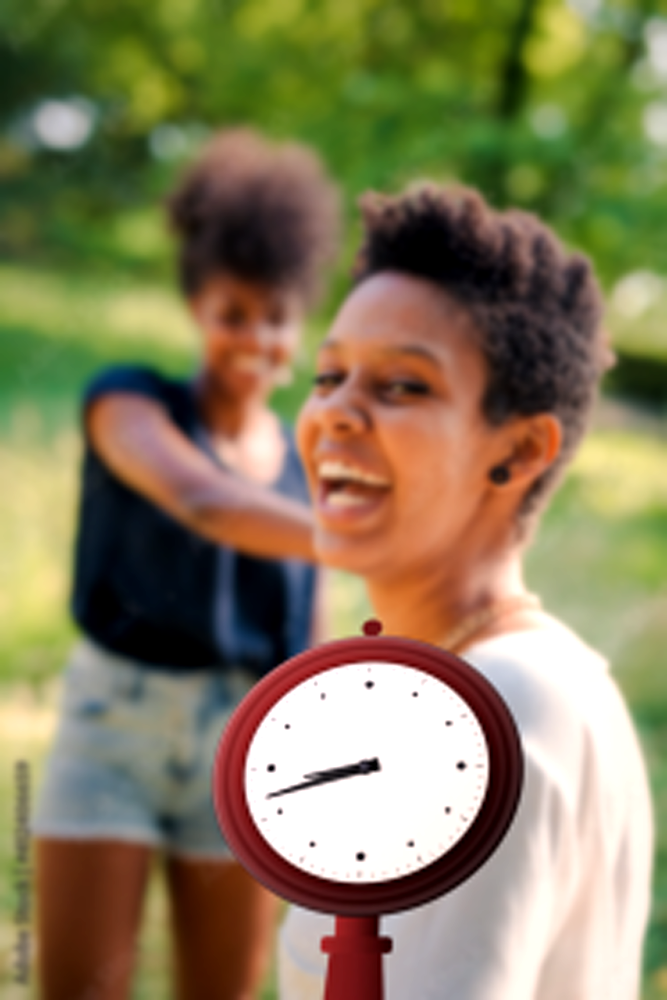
8:42
